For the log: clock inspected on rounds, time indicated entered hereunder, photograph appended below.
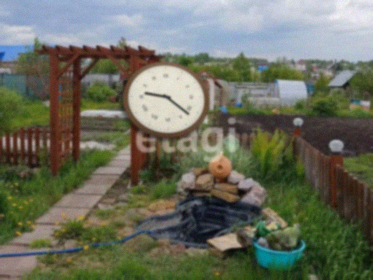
9:22
